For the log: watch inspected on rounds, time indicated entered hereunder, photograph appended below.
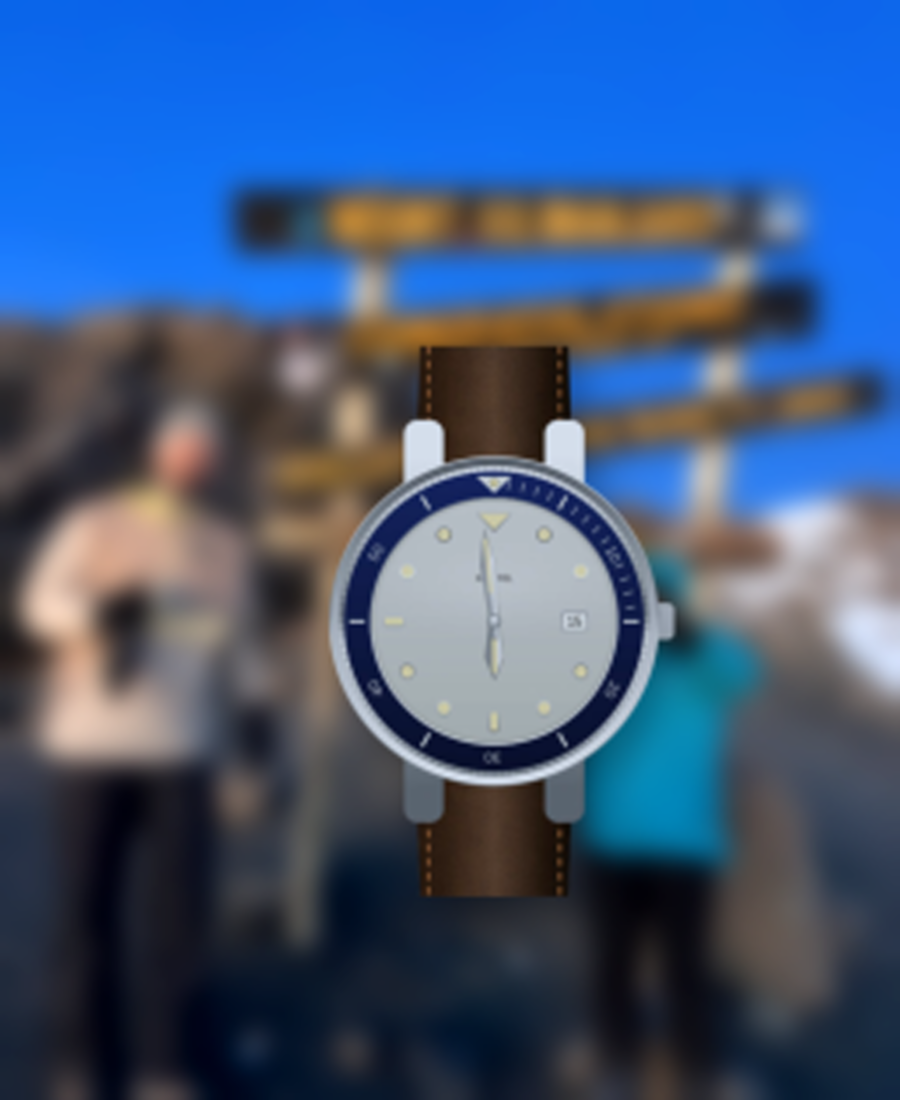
5:59
